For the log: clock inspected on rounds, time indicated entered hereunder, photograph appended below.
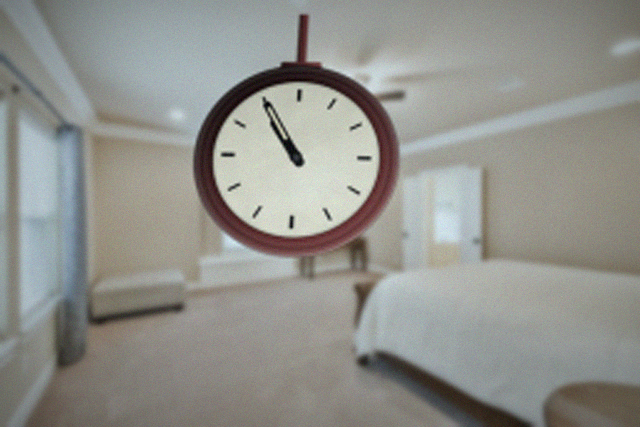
10:55
